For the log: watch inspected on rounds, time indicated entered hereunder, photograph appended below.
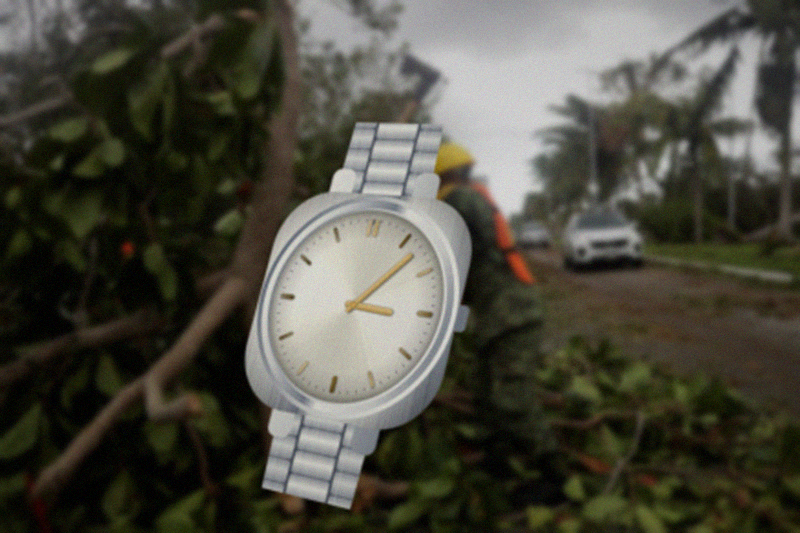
3:07
